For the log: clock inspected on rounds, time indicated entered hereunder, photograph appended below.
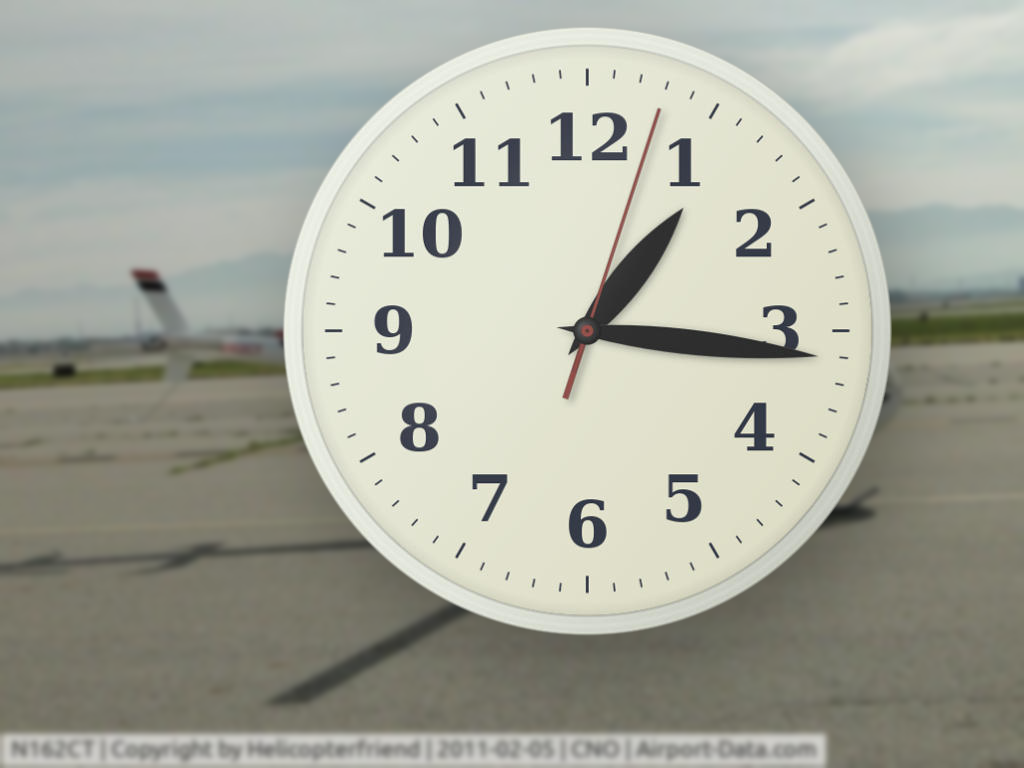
1:16:03
